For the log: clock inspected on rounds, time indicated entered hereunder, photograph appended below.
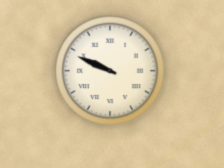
9:49
